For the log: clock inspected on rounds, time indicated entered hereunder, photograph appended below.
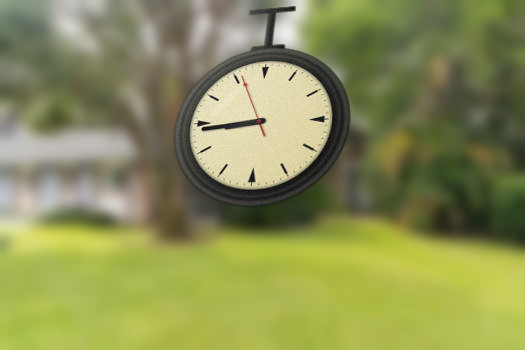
8:43:56
